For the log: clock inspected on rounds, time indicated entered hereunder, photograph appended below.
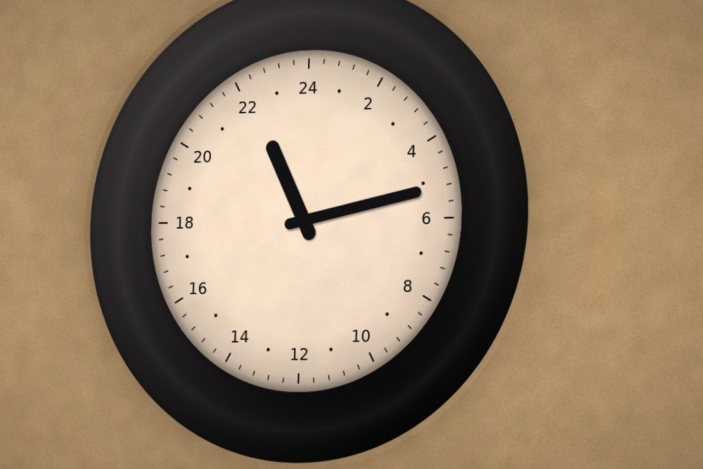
22:13
